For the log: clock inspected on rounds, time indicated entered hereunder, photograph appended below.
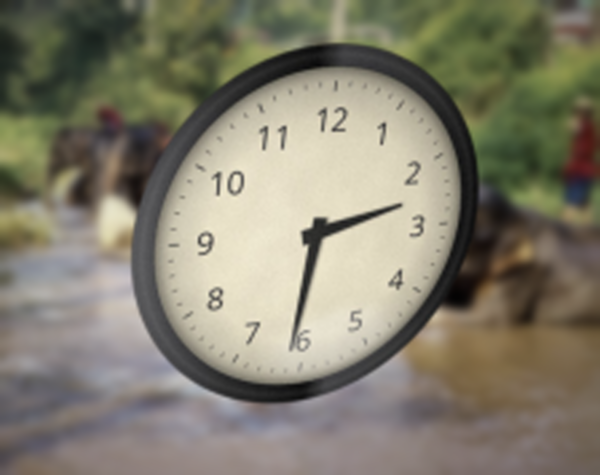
2:31
